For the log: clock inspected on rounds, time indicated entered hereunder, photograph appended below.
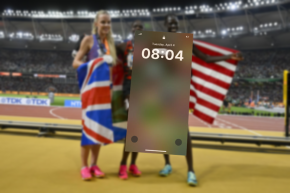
8:04
